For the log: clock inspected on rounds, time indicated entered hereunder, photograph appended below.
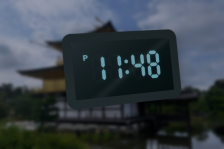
11:48
